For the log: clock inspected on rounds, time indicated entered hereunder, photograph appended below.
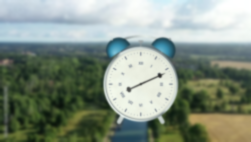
8:11
